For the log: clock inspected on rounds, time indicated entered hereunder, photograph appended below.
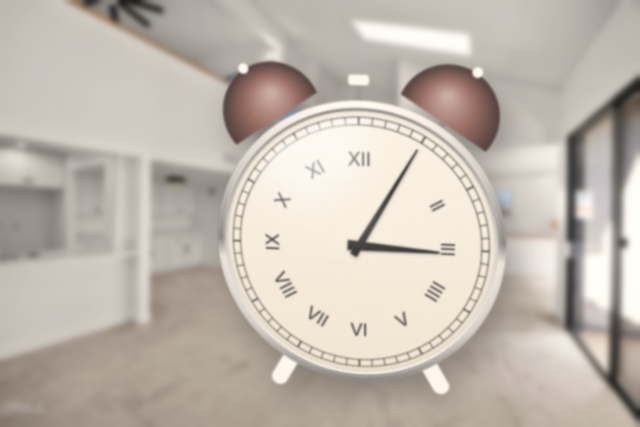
3:05
